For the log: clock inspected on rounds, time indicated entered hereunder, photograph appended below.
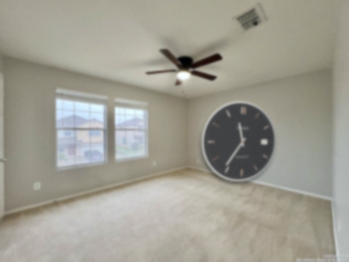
11:36
